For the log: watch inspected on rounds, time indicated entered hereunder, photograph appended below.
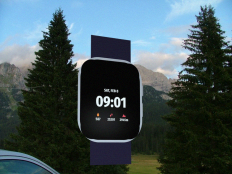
9:01
